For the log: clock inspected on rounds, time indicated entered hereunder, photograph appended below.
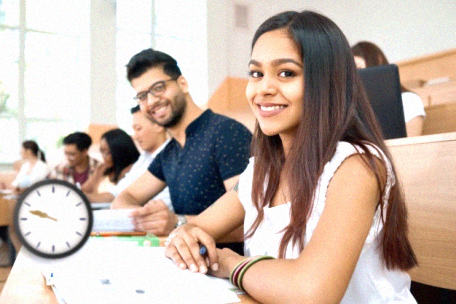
9:48
